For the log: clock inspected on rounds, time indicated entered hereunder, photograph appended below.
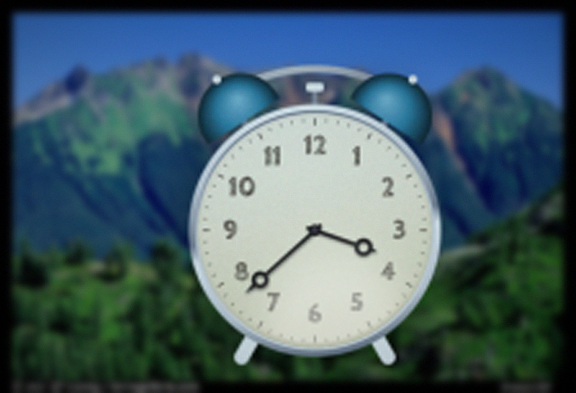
3:38
